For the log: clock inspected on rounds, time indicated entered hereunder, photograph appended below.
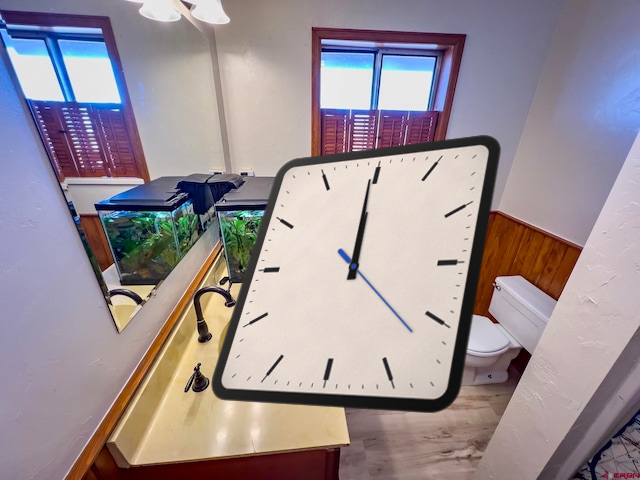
11:59:22
